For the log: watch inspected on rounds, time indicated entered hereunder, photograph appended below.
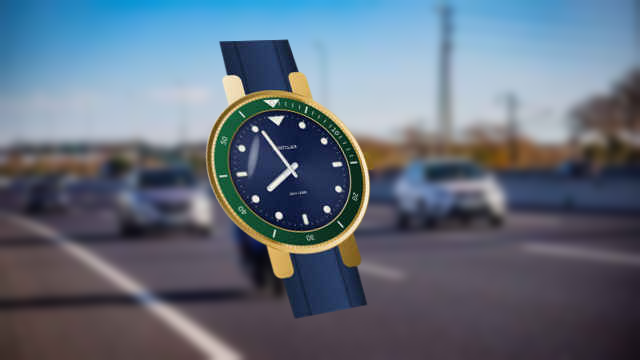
7:56
